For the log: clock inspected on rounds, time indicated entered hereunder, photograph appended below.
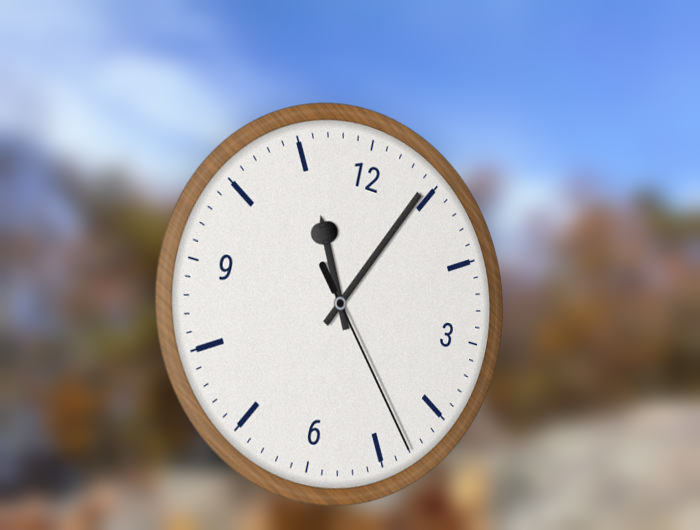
11:04:23
